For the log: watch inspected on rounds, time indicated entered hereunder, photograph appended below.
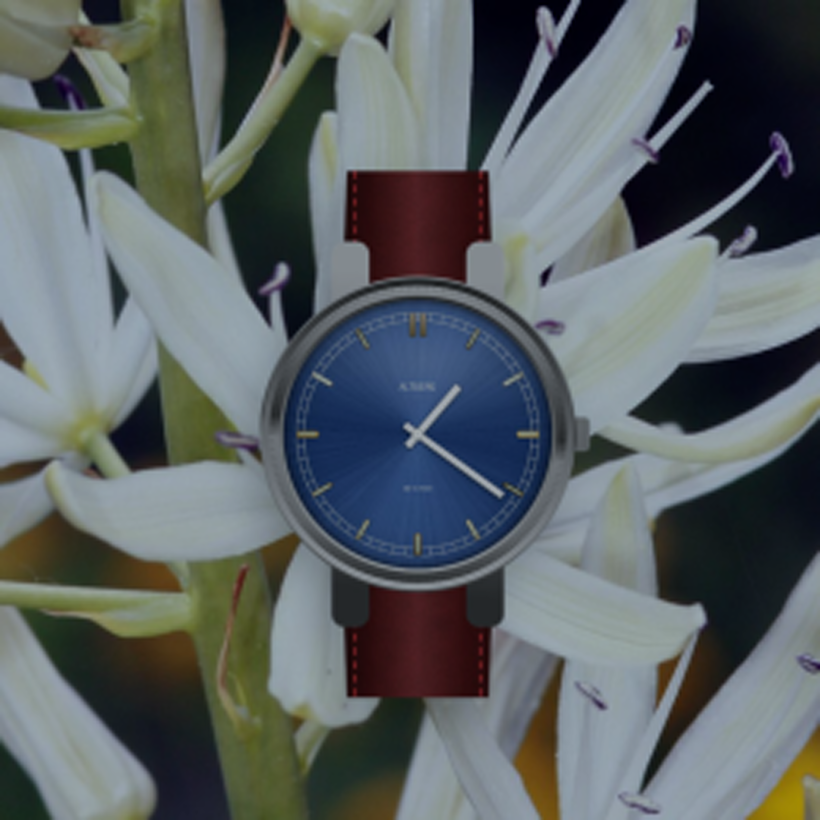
1:21
